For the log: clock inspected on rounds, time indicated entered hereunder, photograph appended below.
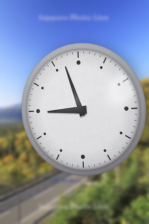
8:57
